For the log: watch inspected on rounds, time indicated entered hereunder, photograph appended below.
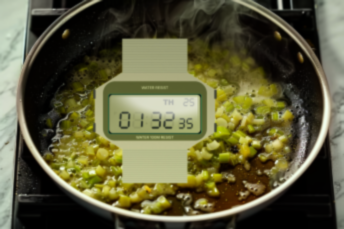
1:32:35
